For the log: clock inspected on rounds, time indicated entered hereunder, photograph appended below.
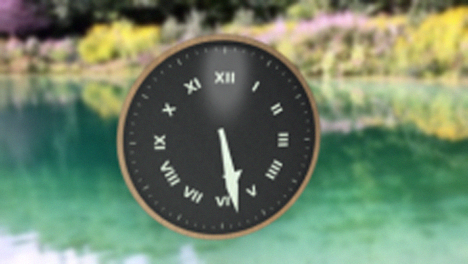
5:28
